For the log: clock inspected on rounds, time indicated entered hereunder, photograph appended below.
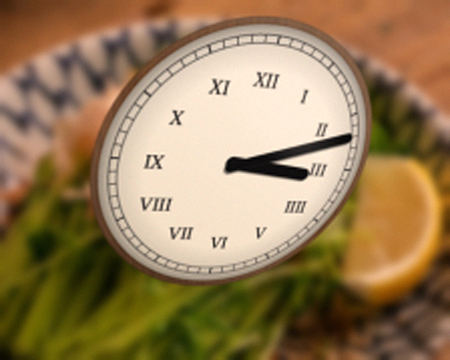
3:12
